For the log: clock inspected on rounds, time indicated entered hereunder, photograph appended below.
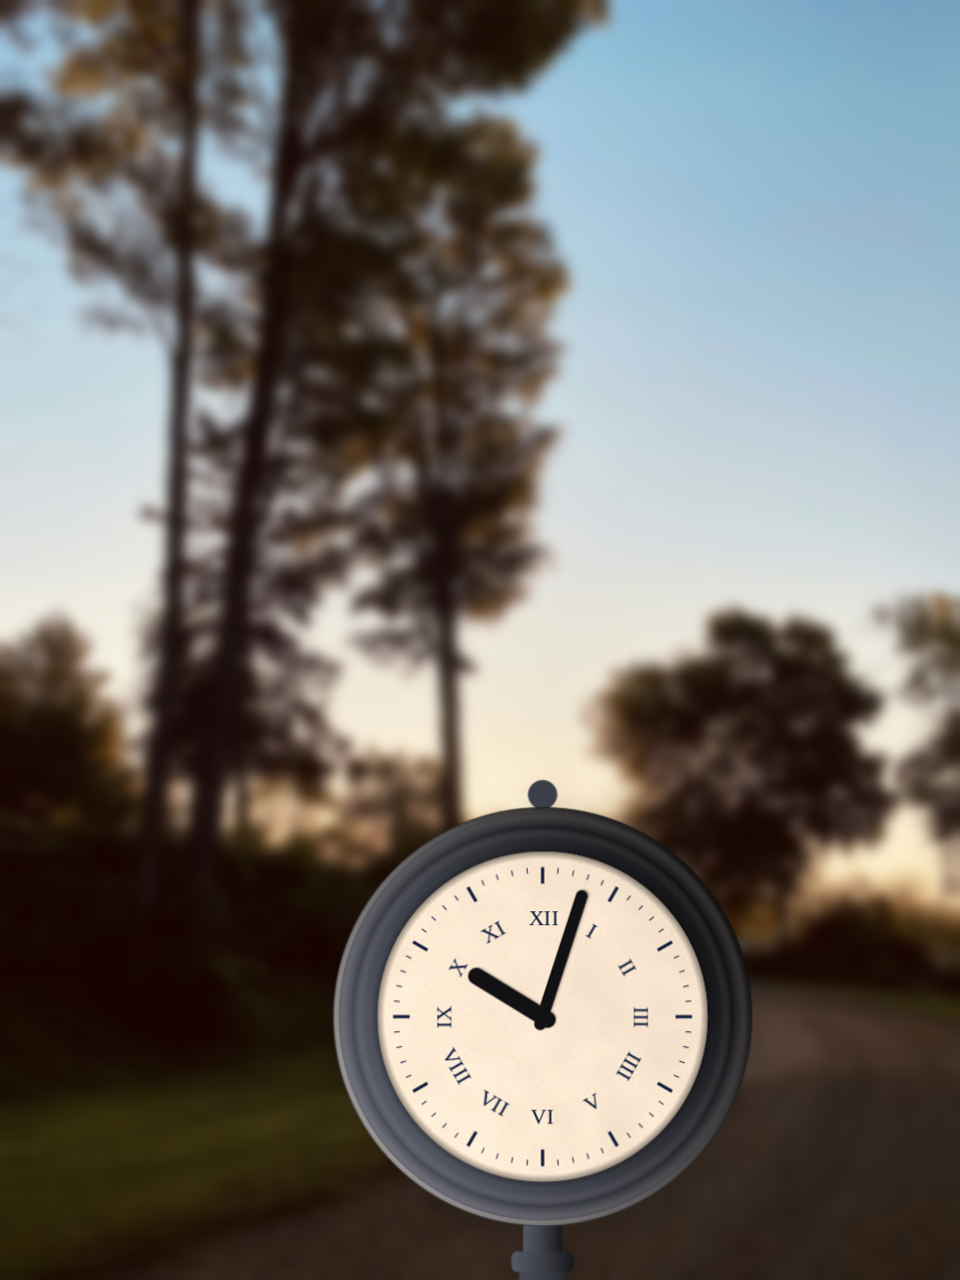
10:03
